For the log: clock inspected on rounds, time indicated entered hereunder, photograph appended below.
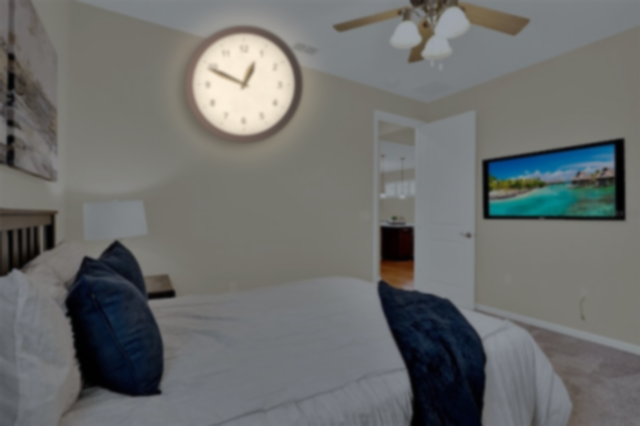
12:49
